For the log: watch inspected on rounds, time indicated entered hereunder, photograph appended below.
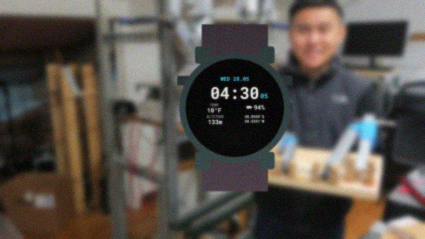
4:30
